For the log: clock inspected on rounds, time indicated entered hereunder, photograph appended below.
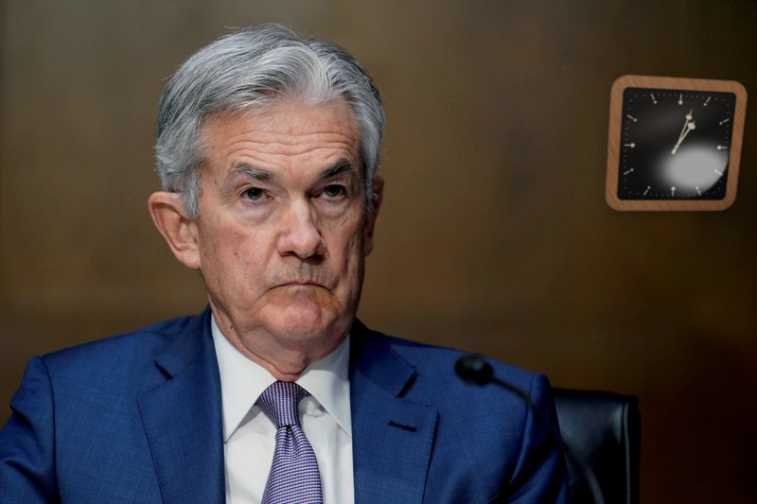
1:03
